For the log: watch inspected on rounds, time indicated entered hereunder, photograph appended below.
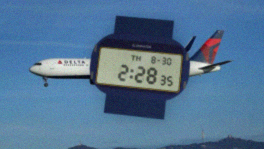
2:28:35
